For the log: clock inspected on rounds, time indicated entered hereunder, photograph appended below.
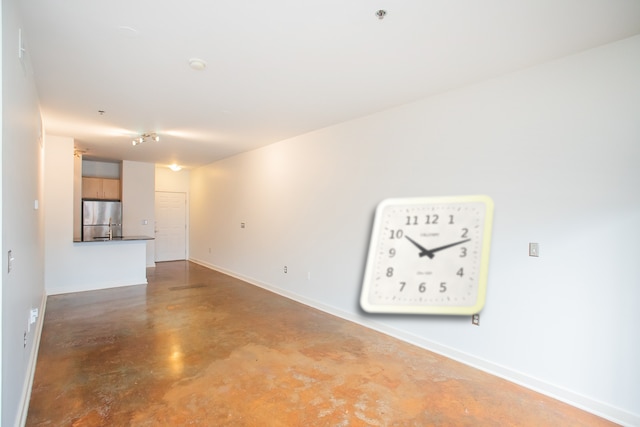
10:12
